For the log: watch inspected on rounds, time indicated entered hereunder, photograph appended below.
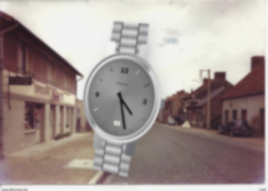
4:27
